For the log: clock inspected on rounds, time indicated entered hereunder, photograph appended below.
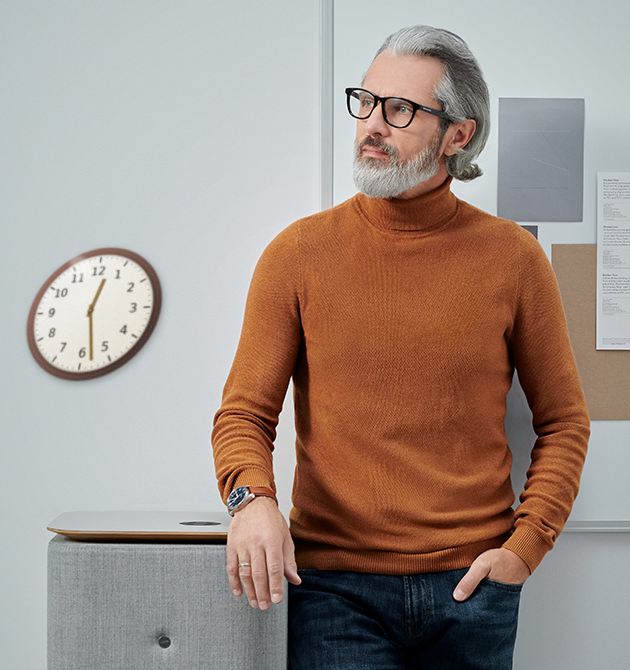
12:28
